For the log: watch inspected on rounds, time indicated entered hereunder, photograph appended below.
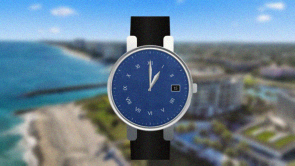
1:00
